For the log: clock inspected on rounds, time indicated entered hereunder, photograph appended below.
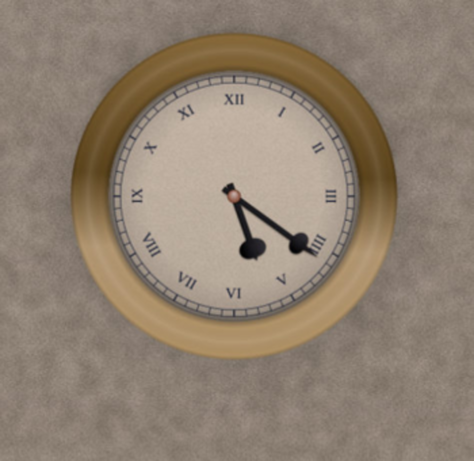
5:21
